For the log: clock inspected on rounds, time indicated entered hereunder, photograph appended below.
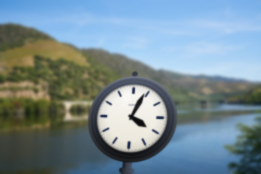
4:04
